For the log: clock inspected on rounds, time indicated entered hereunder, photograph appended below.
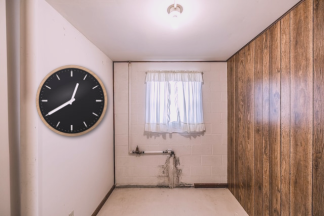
12:40
